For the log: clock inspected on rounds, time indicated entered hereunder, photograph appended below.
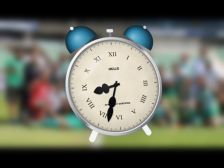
8:33
